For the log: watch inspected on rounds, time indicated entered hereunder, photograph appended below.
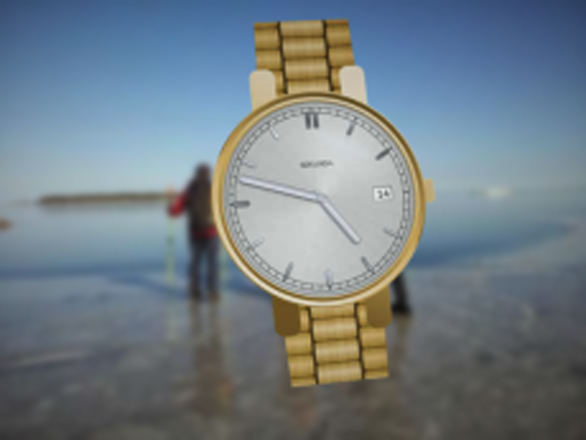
4:48
